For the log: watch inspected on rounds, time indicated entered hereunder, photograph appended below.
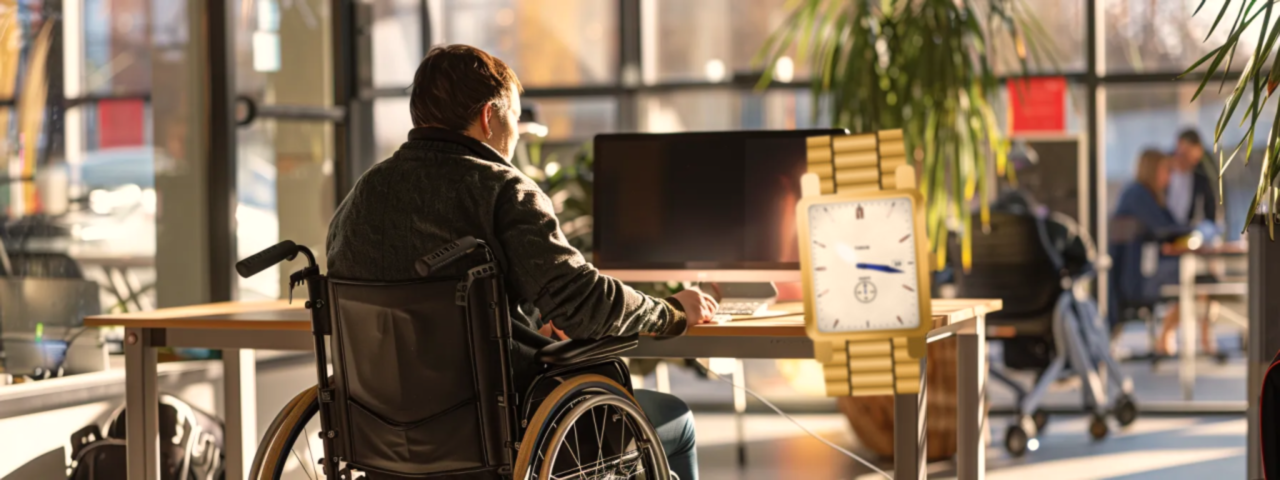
3:17
